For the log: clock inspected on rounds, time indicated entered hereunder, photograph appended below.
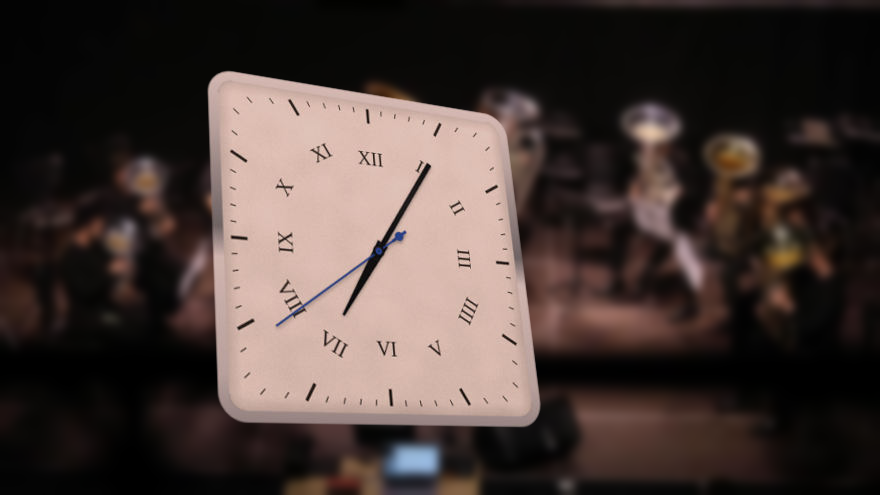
7:05:39
